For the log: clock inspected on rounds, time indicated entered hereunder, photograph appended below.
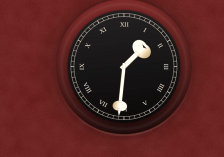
1:31
